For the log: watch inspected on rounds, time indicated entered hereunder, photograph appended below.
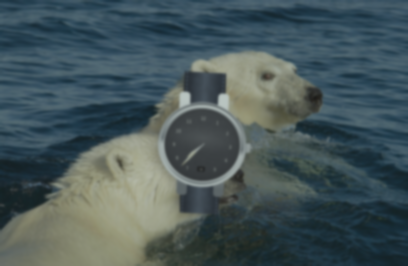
7:37
